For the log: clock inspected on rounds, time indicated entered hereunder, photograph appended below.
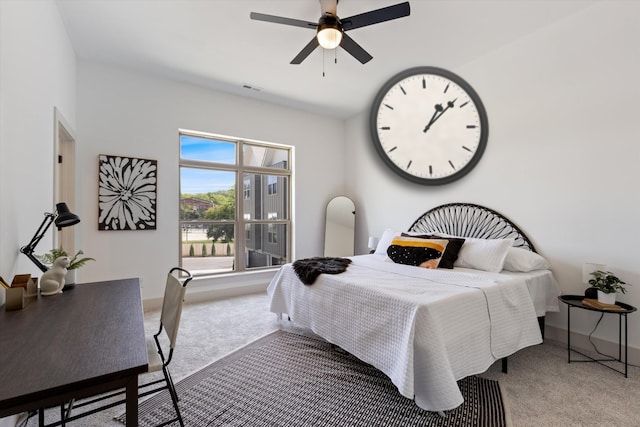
1:08
